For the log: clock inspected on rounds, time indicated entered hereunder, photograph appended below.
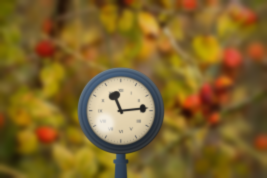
11:14
